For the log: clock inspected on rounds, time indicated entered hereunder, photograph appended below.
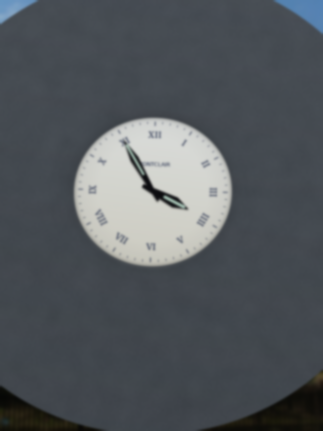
3:55
